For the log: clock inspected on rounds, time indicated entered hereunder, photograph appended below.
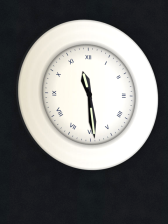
11:29
